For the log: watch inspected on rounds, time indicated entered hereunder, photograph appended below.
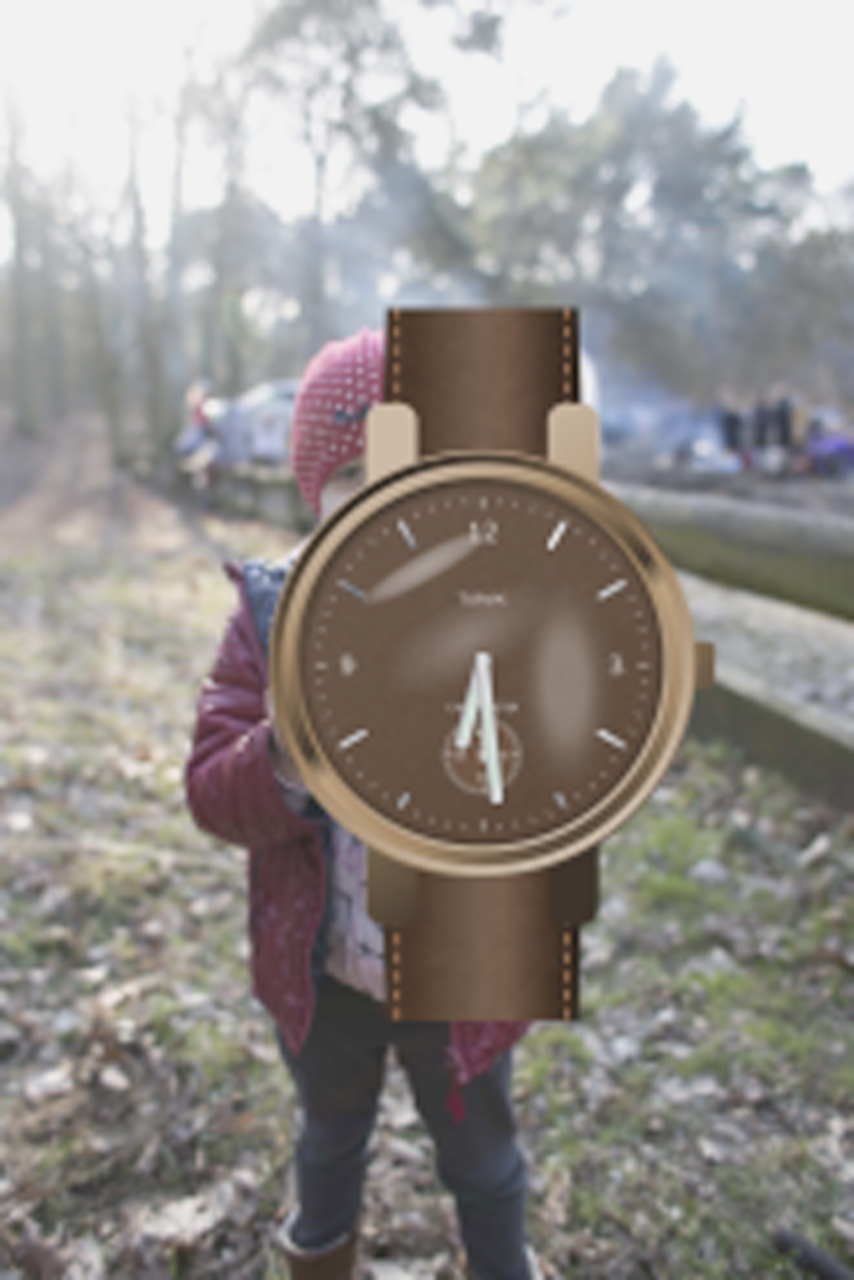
6:29
